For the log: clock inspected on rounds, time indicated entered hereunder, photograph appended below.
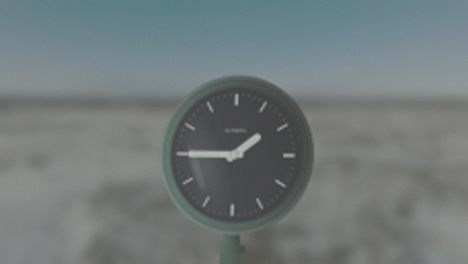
1:45
